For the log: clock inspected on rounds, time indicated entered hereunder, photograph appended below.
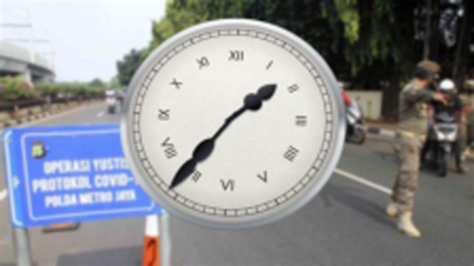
1:36
